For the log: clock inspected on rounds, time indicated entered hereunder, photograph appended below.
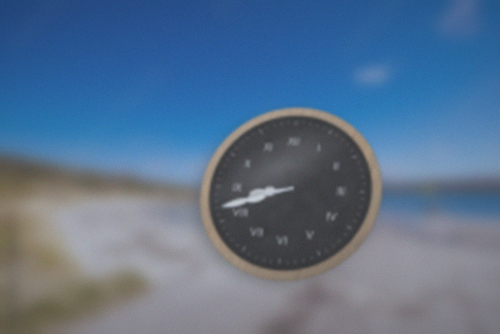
8:42
